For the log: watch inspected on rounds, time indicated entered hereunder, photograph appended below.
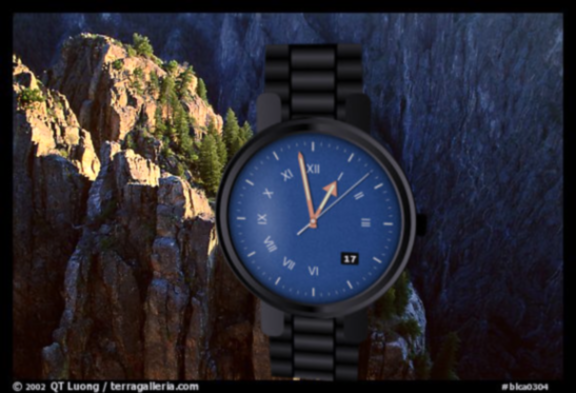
12:58:08
